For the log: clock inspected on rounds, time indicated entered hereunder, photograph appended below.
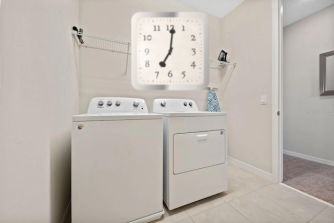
7:01
